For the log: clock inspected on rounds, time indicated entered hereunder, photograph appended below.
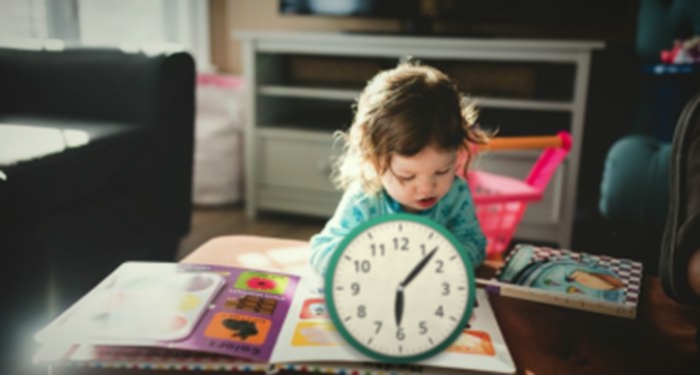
6:07
